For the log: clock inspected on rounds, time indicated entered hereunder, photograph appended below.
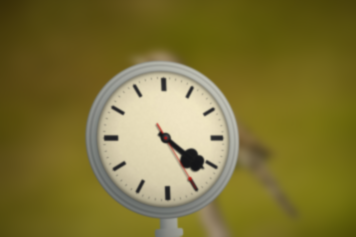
4:21:25
